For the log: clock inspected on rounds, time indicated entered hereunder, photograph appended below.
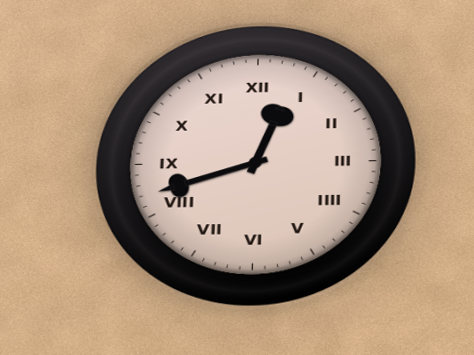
12:42
